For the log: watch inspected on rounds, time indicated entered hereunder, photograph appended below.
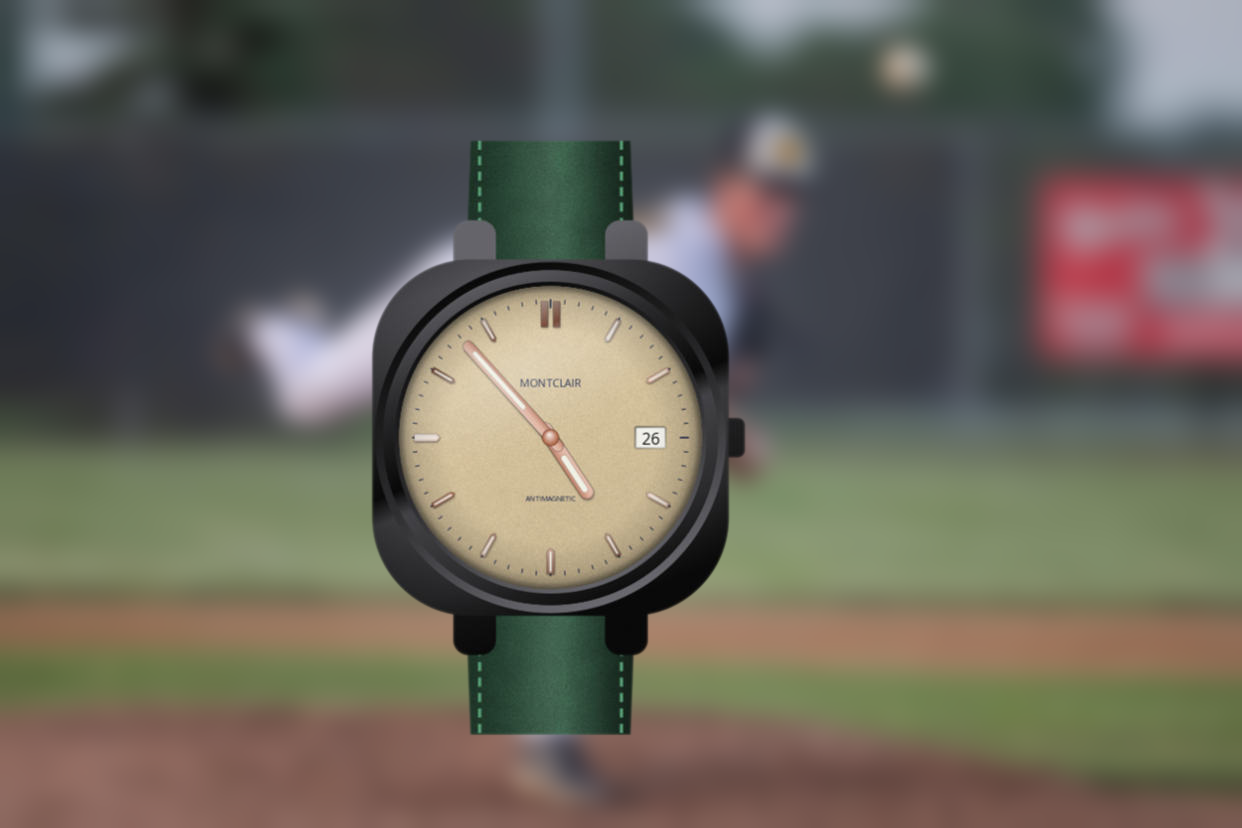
4:53
